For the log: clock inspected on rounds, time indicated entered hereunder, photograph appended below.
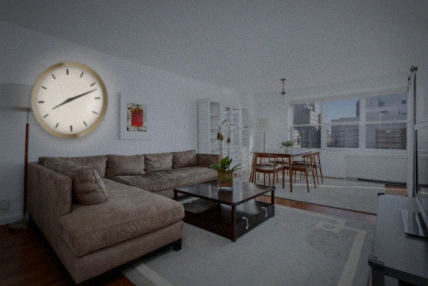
8:12
